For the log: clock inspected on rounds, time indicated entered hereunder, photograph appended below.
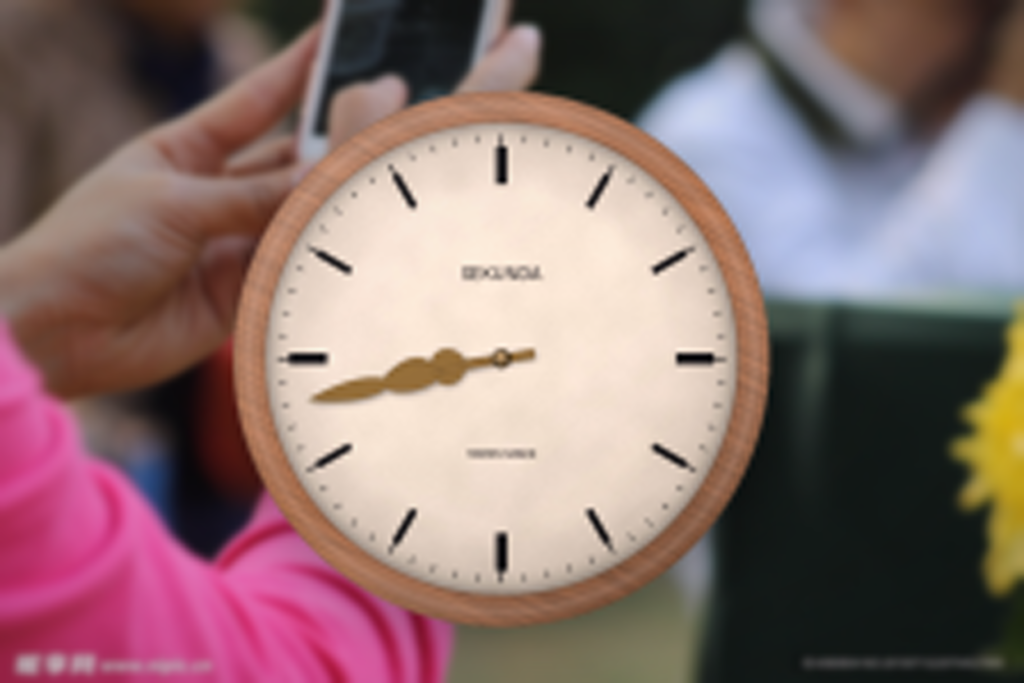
8:43
